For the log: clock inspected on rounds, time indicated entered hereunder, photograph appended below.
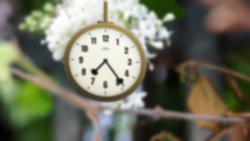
7:24
